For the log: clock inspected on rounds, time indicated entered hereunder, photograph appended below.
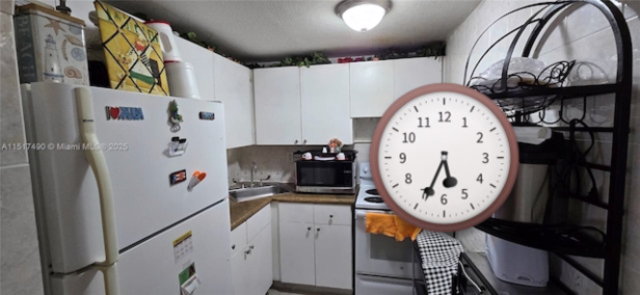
5:34
